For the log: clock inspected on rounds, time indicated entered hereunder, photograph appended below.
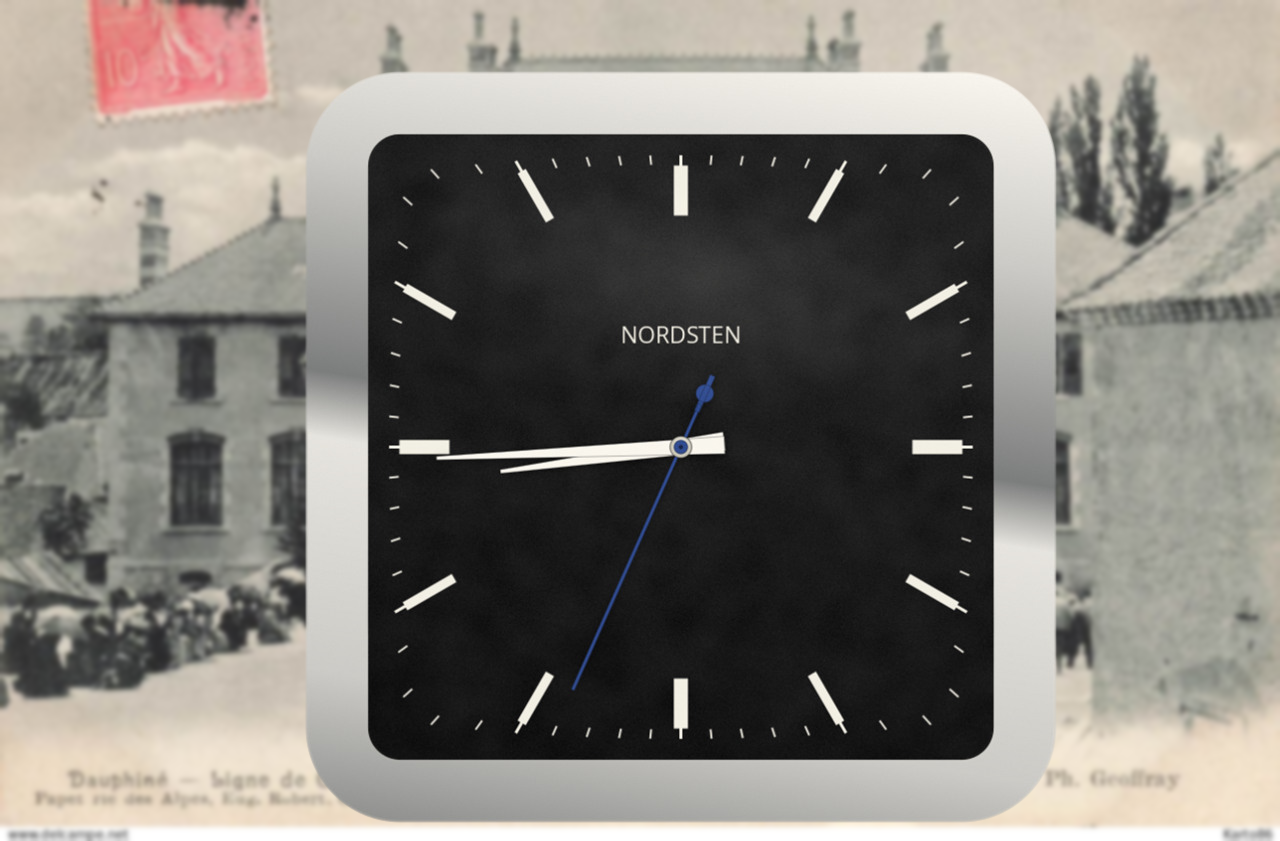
8:44:34
